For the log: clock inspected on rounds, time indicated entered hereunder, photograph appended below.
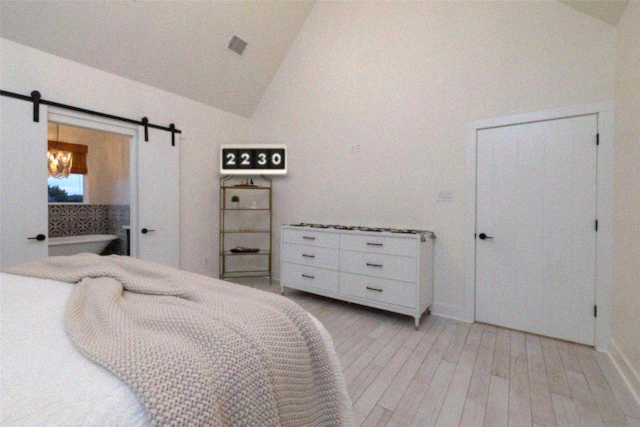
22:30
